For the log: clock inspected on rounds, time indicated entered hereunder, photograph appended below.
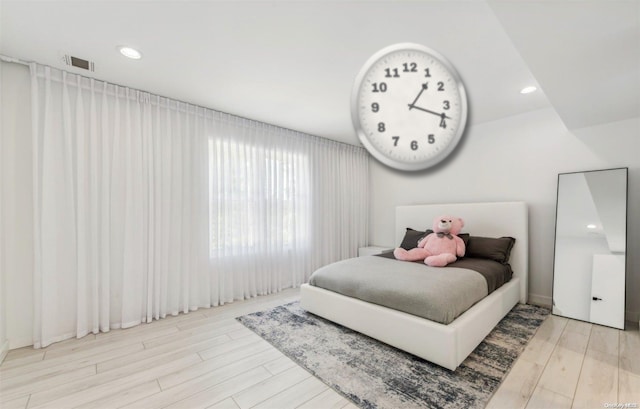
1:18
